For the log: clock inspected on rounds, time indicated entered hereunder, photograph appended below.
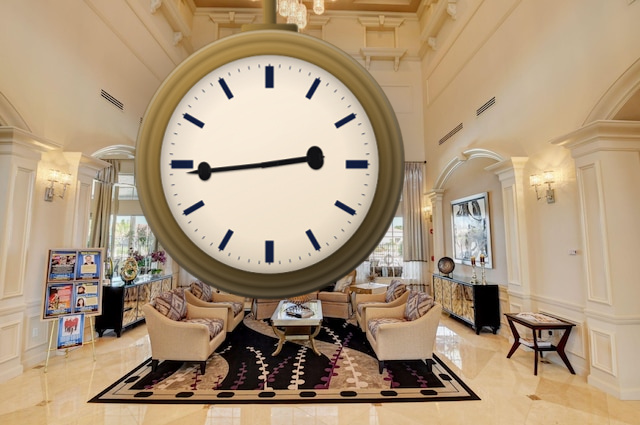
2:44
